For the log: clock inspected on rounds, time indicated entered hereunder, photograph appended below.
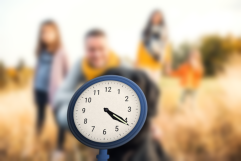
4:21
